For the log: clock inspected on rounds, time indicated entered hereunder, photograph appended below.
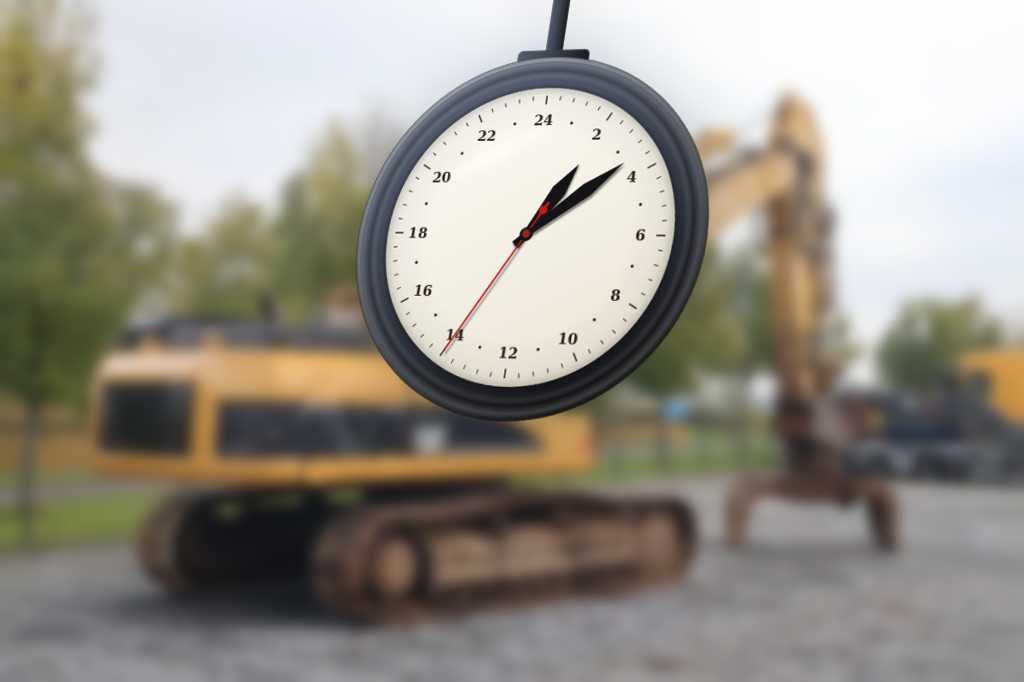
2:08:35
